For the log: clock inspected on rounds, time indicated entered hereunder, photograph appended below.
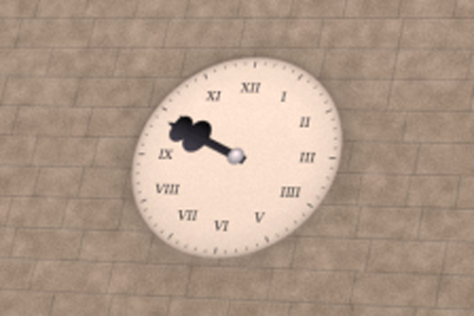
9:49
